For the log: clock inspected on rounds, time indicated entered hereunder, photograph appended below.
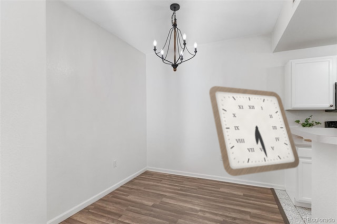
6:29
